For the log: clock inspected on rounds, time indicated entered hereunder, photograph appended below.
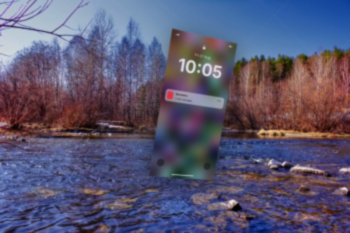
10:05
